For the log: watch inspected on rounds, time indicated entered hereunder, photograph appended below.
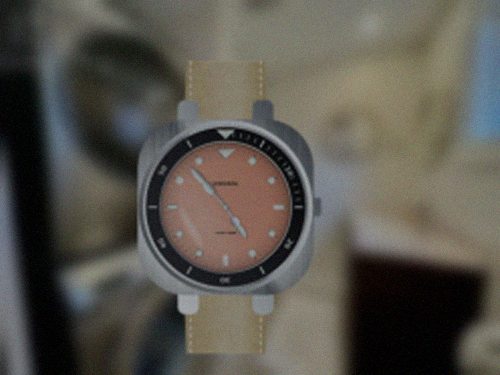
4:53
